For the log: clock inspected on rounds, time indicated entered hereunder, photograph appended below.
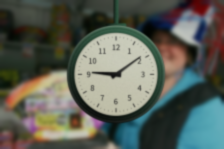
9:09
